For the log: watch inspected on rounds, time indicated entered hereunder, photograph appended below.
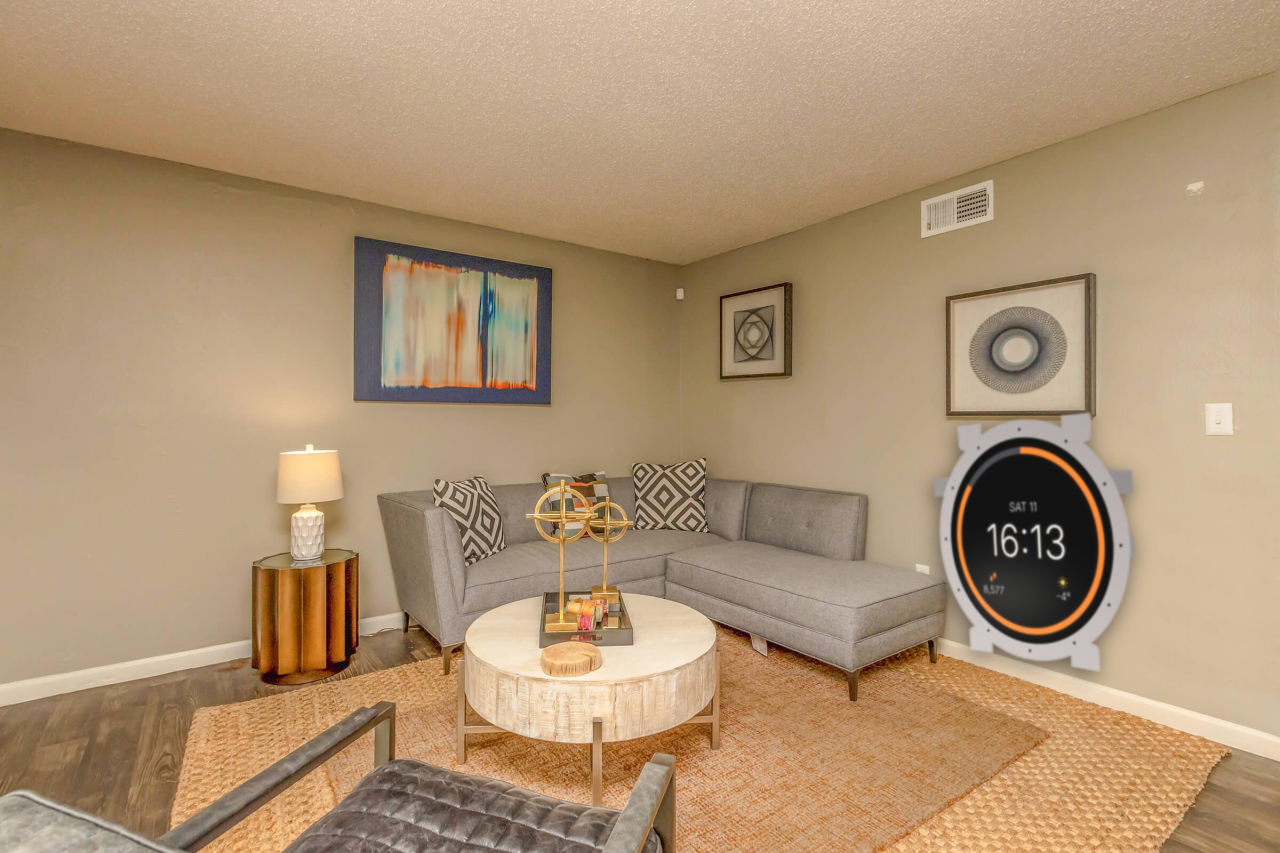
16:13
